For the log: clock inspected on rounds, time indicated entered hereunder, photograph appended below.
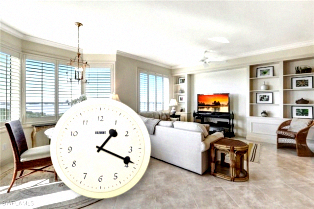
1:19
